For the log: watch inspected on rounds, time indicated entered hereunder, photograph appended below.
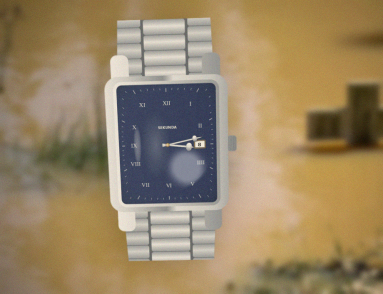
3:13
